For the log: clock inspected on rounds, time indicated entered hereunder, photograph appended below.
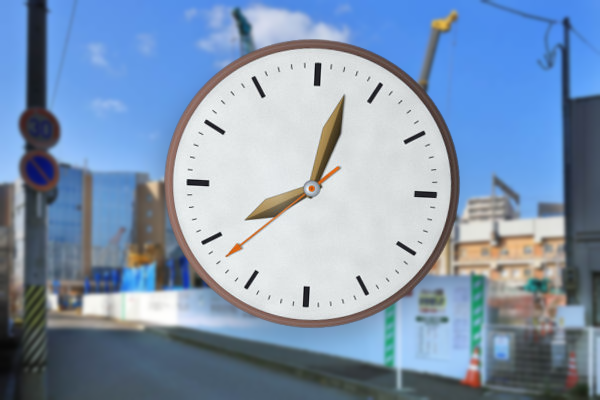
8:02:38
